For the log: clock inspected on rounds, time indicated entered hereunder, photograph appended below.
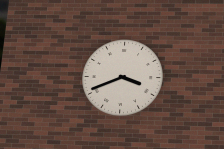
3:41
